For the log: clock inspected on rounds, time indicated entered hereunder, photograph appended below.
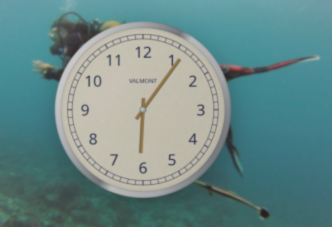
6:06
